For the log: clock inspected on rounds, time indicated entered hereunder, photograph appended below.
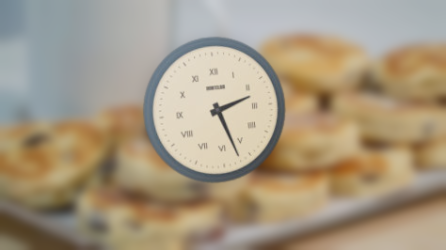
2:27
